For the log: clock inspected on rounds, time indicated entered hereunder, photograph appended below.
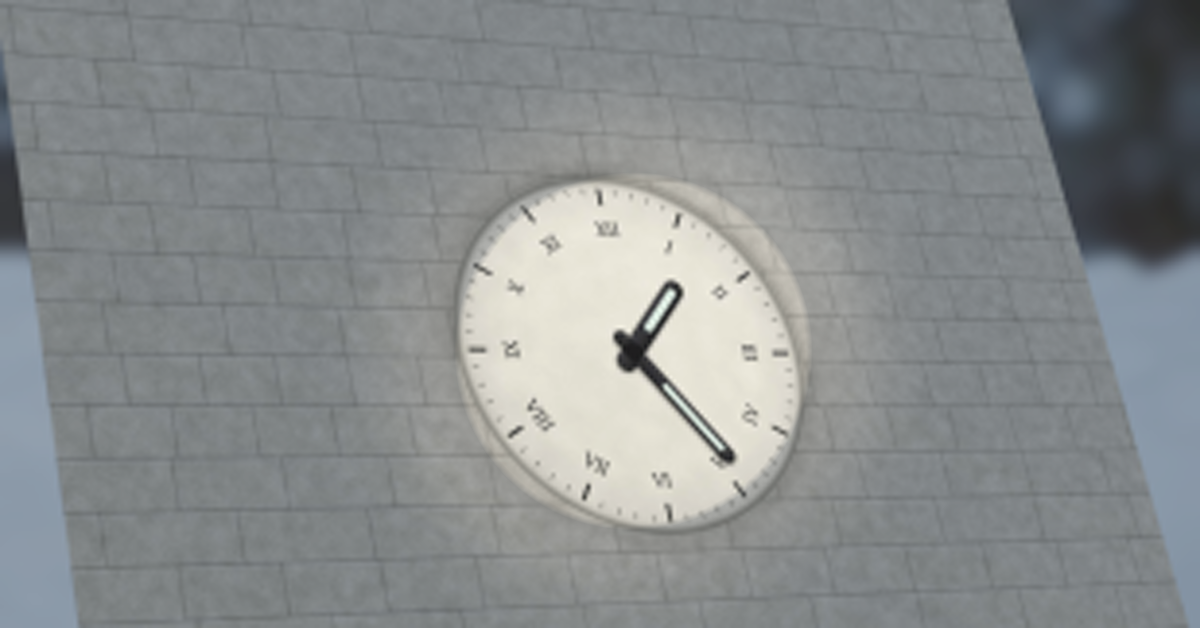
1:24
